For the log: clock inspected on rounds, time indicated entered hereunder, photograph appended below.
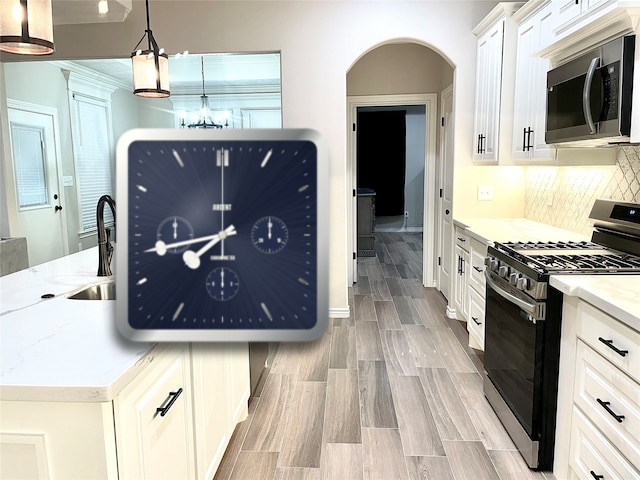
7:43
